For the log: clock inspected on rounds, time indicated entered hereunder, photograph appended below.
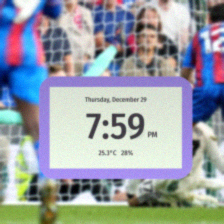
7:59
